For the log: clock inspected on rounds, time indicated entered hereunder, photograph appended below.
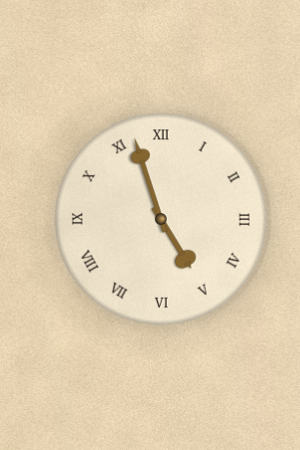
4:57
